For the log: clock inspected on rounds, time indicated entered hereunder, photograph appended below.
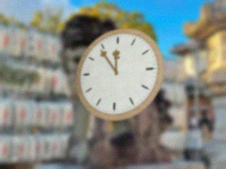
11:54
